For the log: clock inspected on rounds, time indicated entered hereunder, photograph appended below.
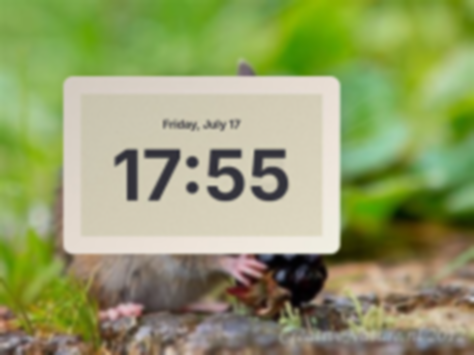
17:55
